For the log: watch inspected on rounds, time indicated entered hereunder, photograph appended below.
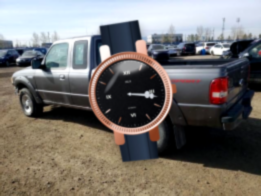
3:17
